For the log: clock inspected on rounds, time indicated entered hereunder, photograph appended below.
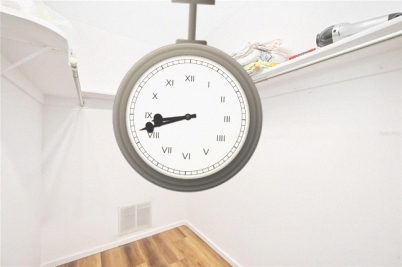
8:42
